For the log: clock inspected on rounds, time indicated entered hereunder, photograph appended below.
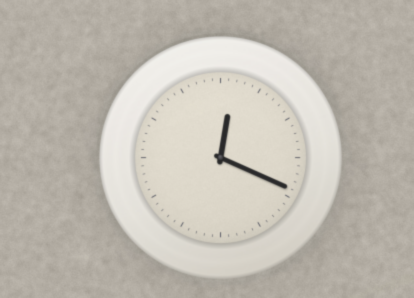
12:19
